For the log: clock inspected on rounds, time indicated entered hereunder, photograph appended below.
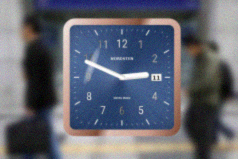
2:49
